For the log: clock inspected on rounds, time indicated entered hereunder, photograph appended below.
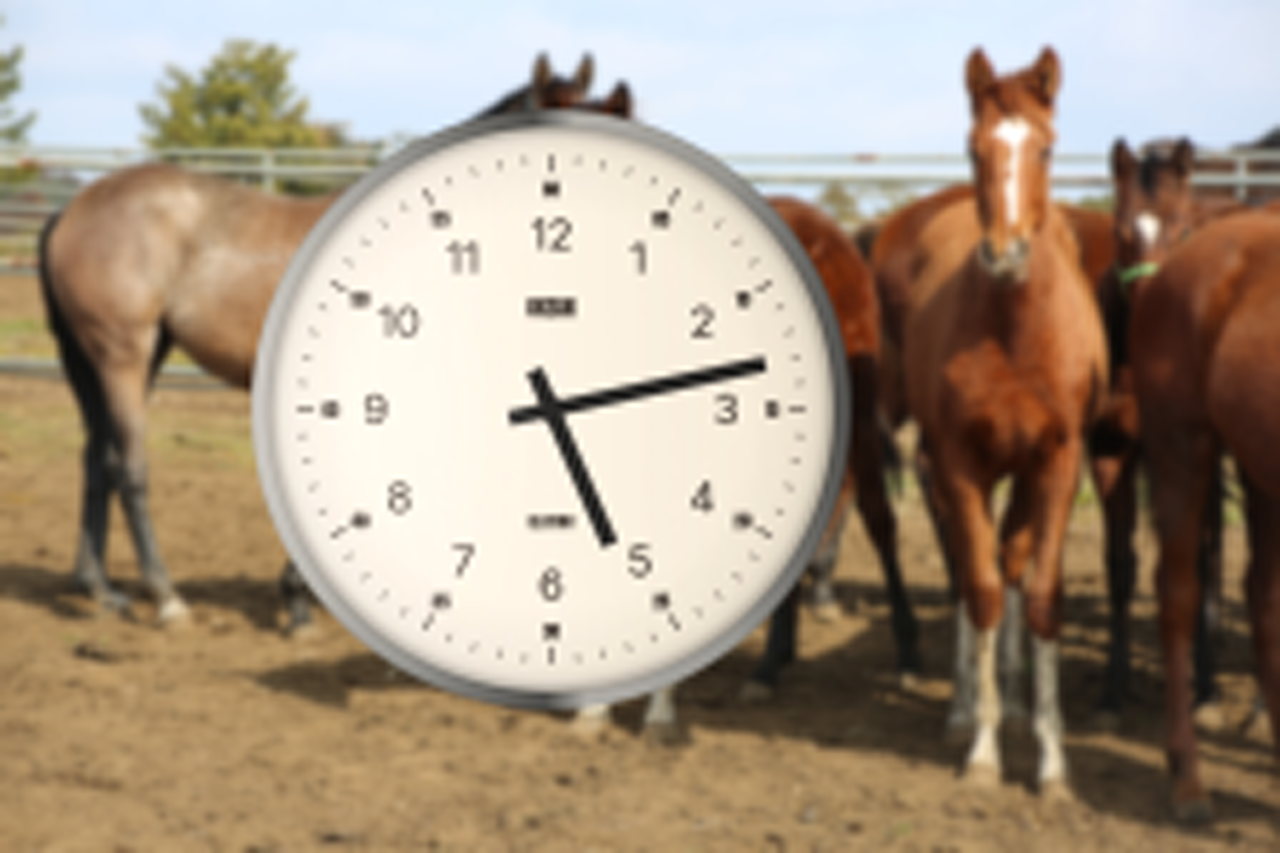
5:13
